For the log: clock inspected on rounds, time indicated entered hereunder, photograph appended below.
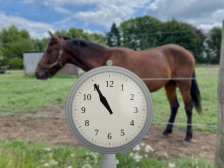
10:55
